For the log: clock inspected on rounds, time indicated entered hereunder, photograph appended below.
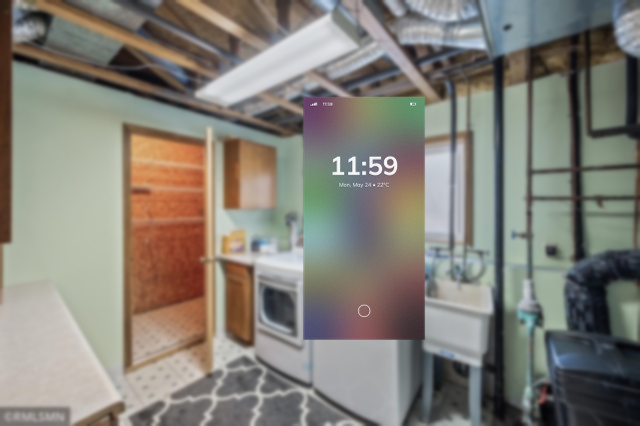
11:59
